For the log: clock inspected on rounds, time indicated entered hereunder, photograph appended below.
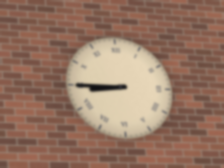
8:45
